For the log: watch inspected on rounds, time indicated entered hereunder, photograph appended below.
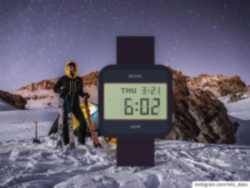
6:02
